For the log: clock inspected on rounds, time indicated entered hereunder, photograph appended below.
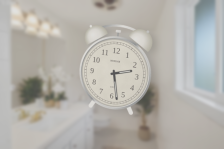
2:28
